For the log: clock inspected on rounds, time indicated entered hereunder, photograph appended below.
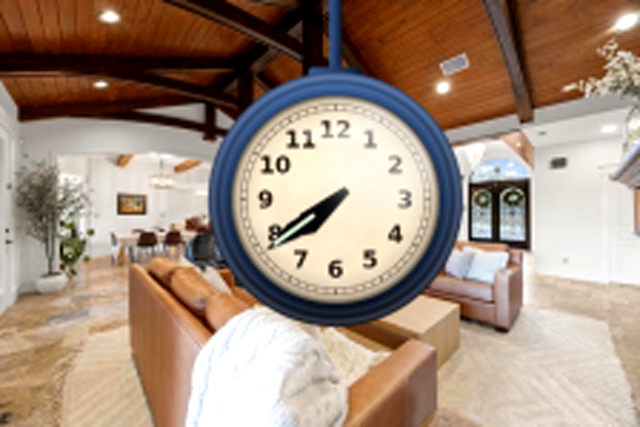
7:39
